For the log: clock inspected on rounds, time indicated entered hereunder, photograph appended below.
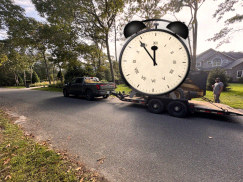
11:54
